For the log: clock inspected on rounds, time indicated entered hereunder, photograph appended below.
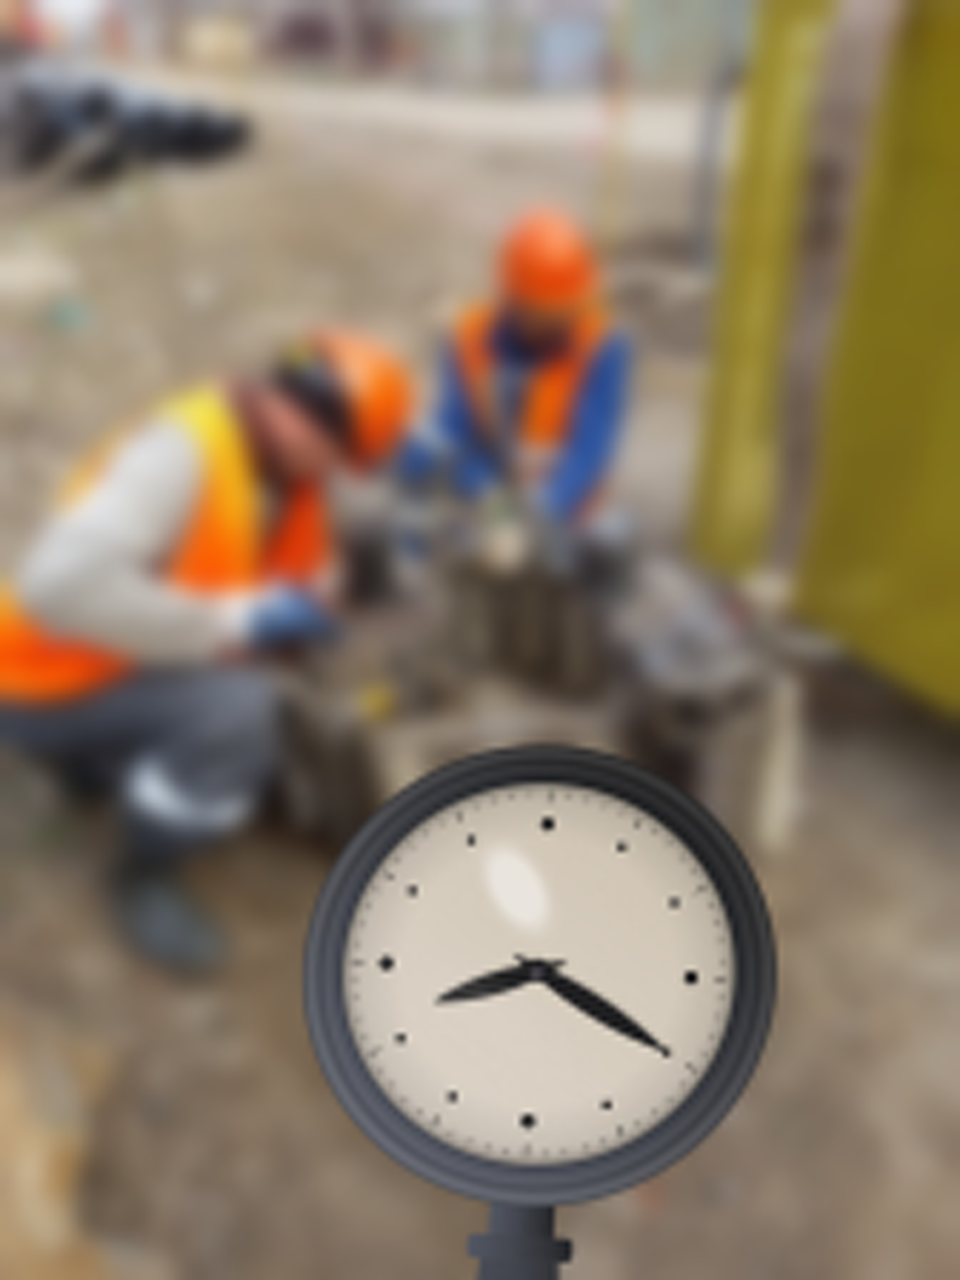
8:20
